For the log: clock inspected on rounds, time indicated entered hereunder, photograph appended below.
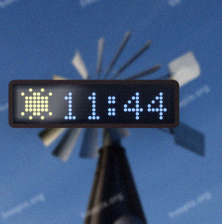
11:44
